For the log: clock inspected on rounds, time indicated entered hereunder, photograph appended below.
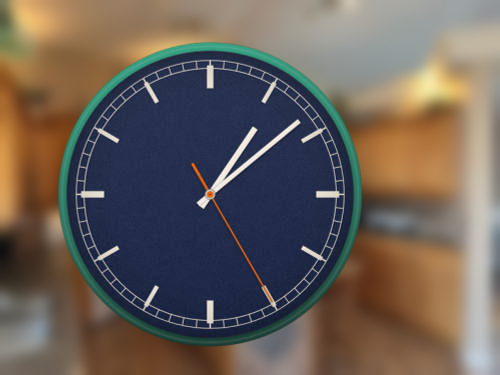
1:08:25
